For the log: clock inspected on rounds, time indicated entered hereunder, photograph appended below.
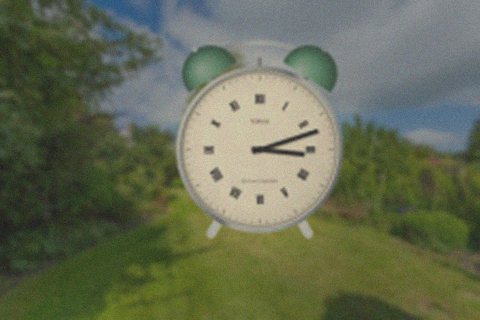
3:12
